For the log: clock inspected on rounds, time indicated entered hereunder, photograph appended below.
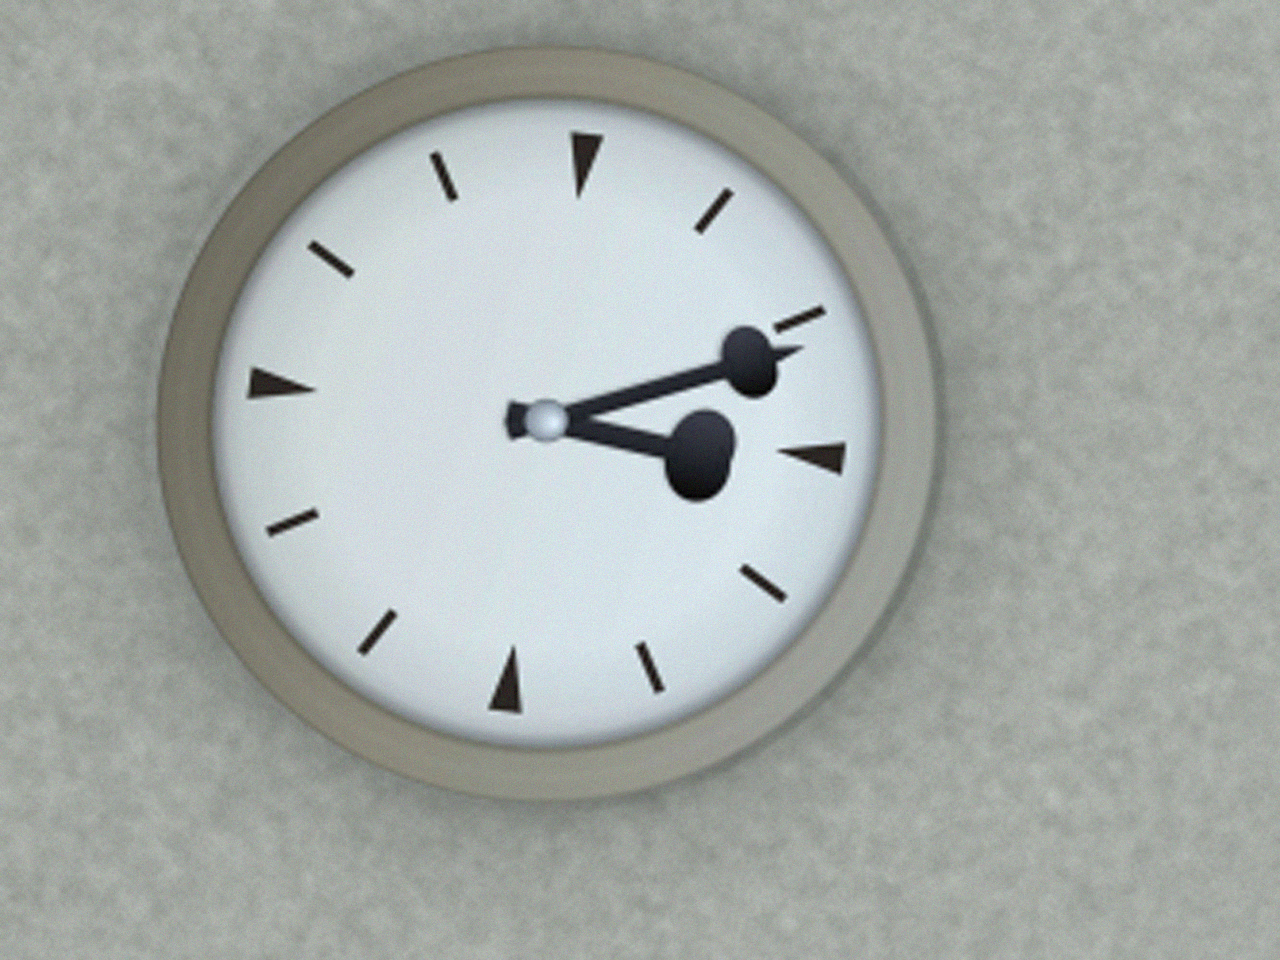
3:11
